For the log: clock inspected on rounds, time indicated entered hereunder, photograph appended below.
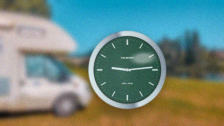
9:14
